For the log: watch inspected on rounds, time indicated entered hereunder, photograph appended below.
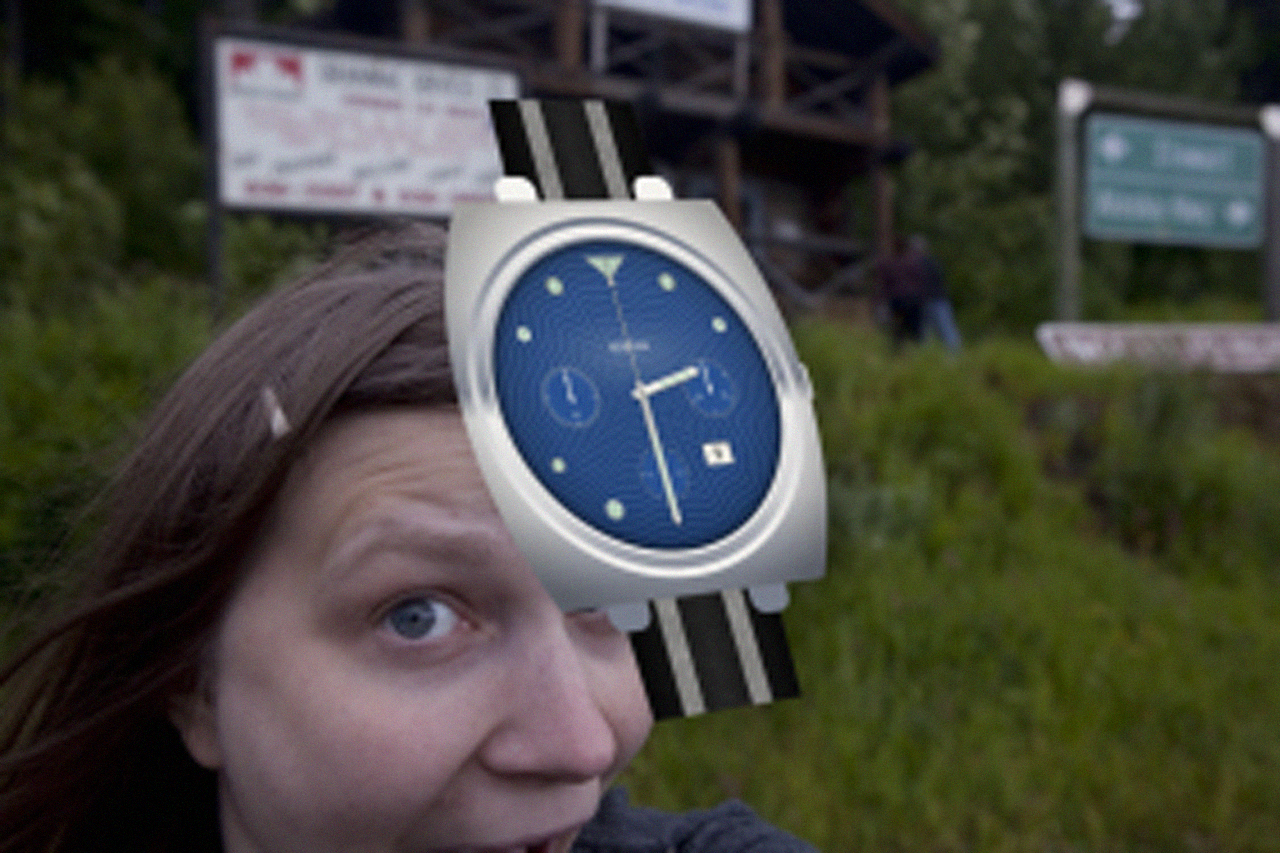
2:30
